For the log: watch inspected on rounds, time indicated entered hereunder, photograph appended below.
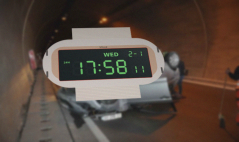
17:58:11
